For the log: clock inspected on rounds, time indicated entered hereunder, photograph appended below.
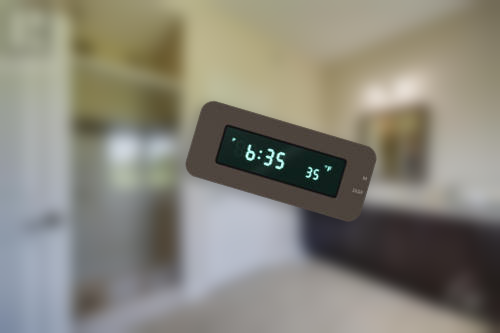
6:35
